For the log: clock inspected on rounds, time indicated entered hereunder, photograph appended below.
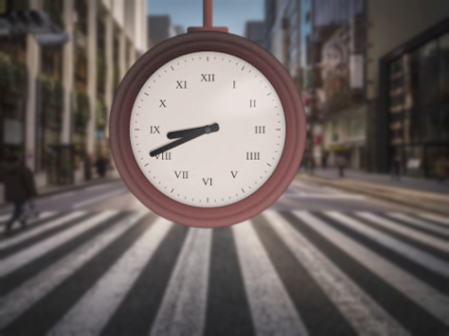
8:41
